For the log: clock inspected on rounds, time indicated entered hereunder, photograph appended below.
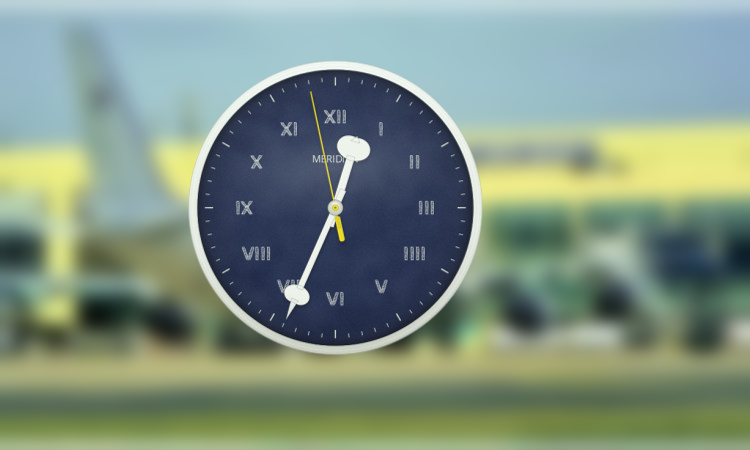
12:33:58
